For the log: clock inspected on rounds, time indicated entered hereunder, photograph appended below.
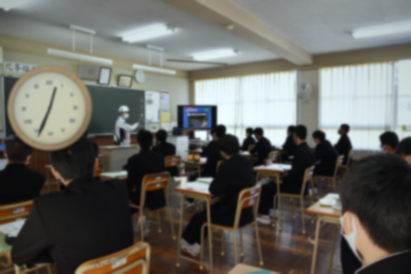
12:34
